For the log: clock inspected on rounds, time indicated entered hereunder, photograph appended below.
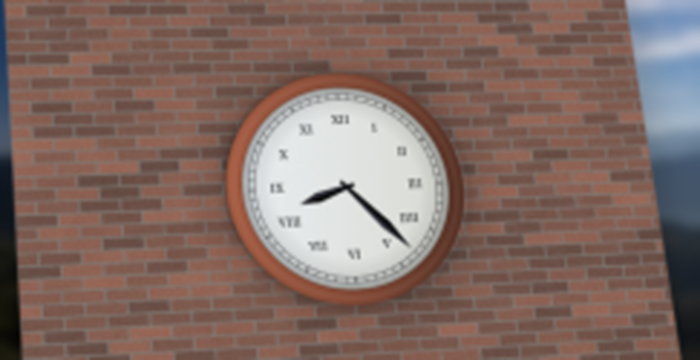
8:23
